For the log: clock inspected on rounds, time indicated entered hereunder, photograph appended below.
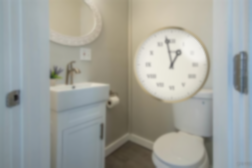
12:58
